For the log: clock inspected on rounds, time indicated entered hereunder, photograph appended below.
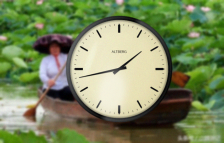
1:43
